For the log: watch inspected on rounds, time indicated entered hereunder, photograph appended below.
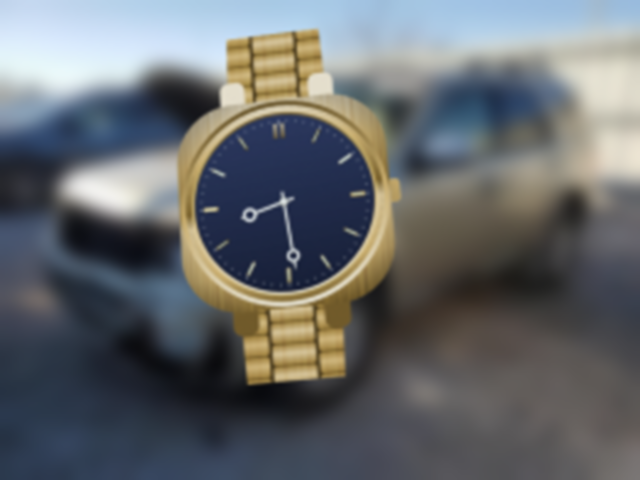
8:29
